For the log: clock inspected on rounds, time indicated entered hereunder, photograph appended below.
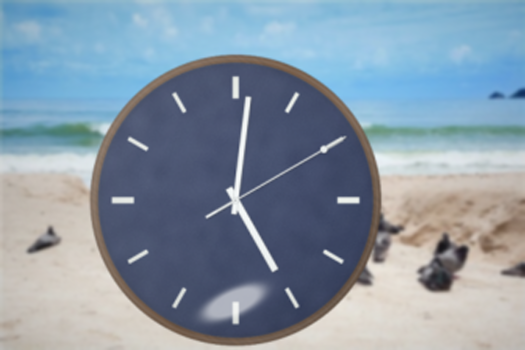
5:01:10
